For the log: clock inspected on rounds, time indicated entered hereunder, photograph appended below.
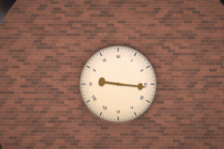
9:16
